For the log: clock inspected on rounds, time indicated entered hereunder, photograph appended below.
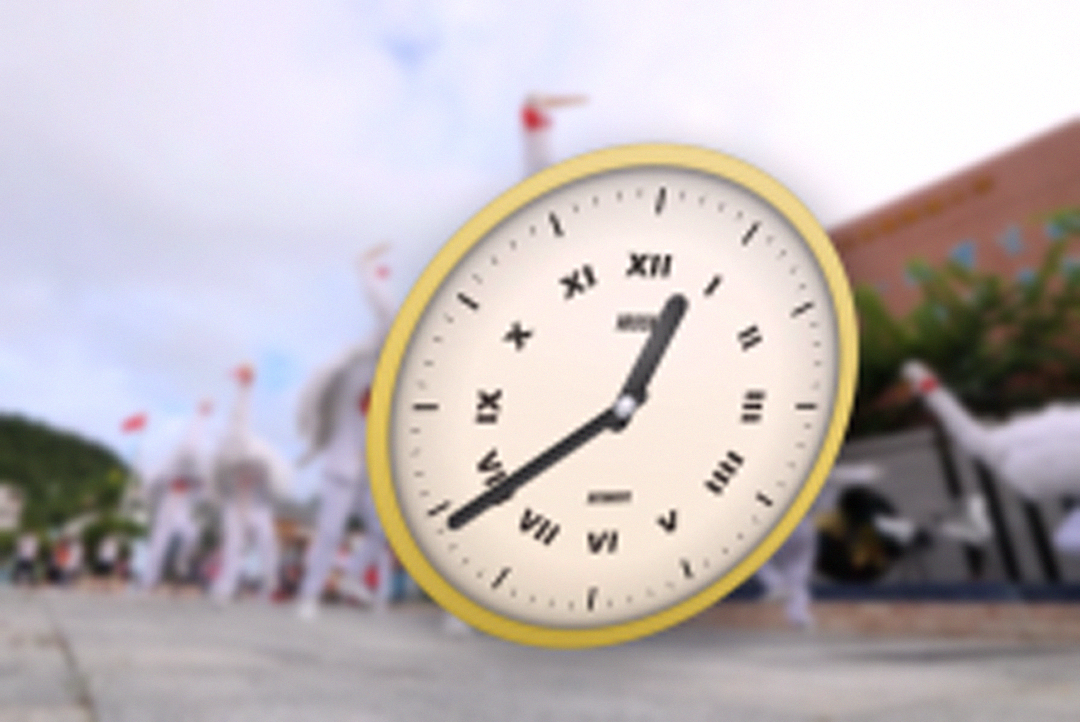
12:39
